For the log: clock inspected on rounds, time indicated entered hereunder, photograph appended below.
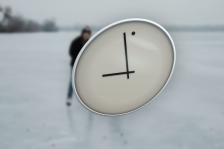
8:58
